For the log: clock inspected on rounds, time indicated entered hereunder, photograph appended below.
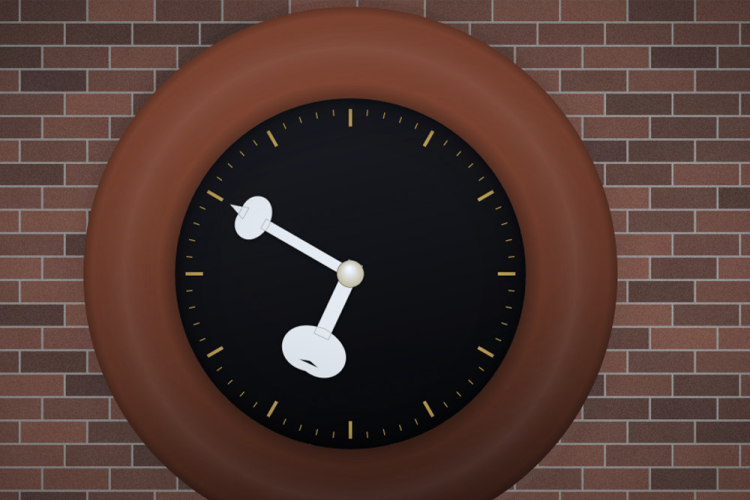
6:50
